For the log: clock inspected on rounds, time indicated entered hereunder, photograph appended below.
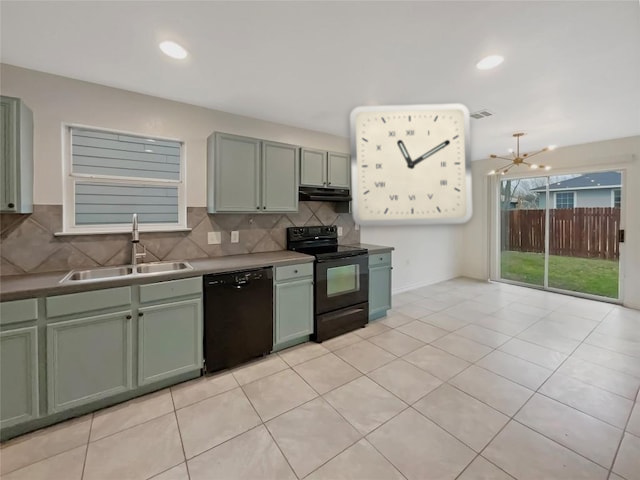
11:10
